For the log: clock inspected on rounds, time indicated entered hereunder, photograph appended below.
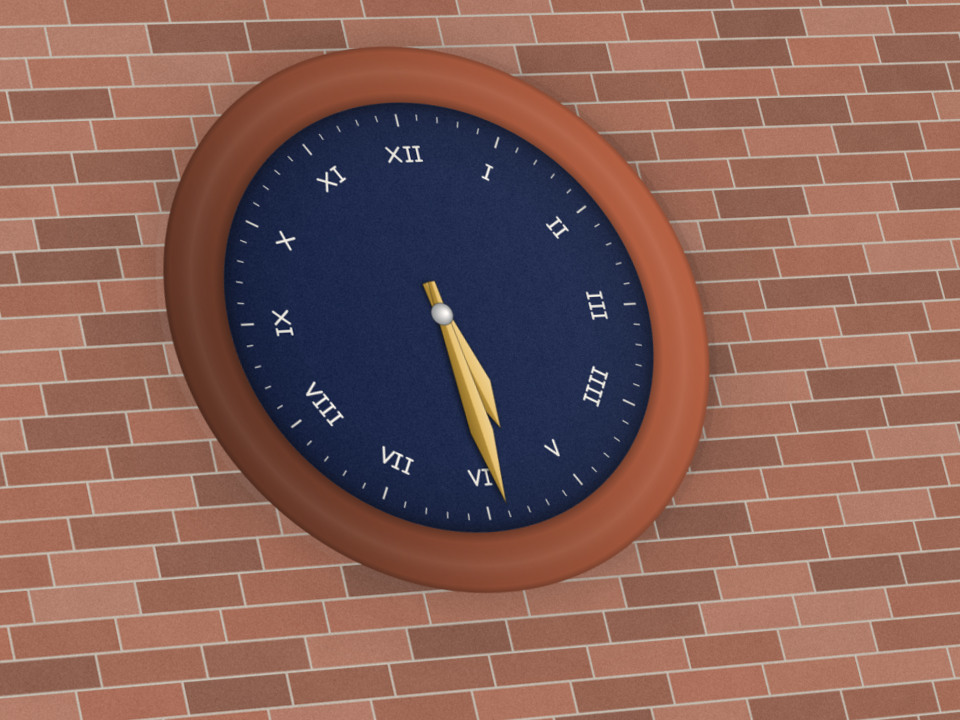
5:29
